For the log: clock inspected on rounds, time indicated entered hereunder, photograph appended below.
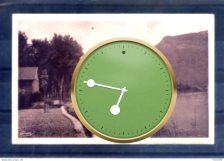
6:47
